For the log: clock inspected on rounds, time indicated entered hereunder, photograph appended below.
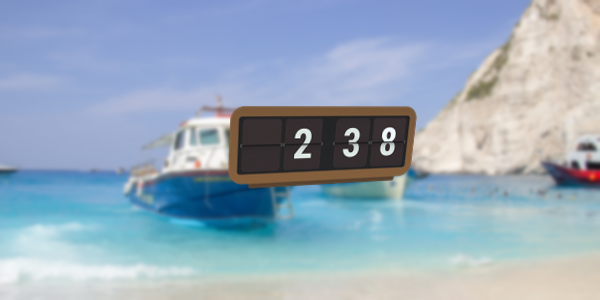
2:38
